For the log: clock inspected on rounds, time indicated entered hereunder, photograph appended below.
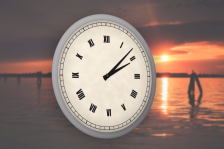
2:08
